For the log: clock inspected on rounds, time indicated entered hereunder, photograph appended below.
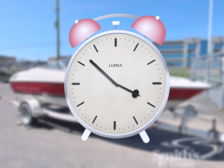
3:52
